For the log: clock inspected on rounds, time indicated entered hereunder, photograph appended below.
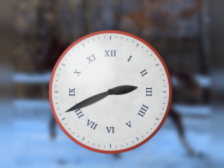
2:41
